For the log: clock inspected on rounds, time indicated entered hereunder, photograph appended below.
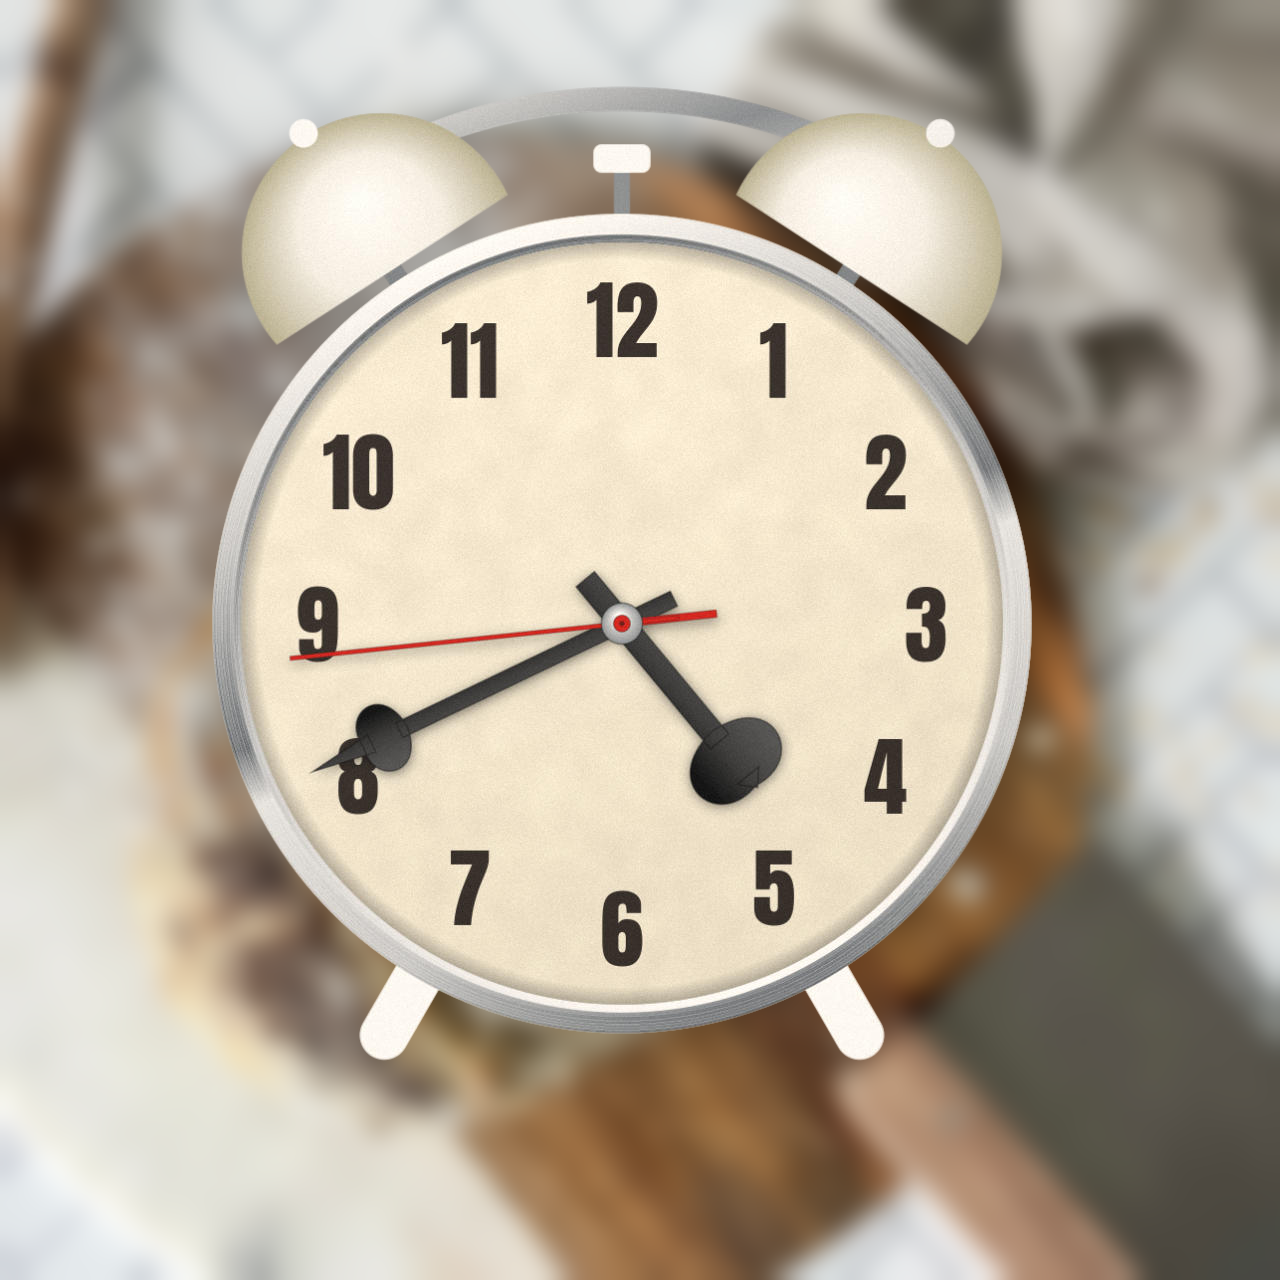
4:40:44
